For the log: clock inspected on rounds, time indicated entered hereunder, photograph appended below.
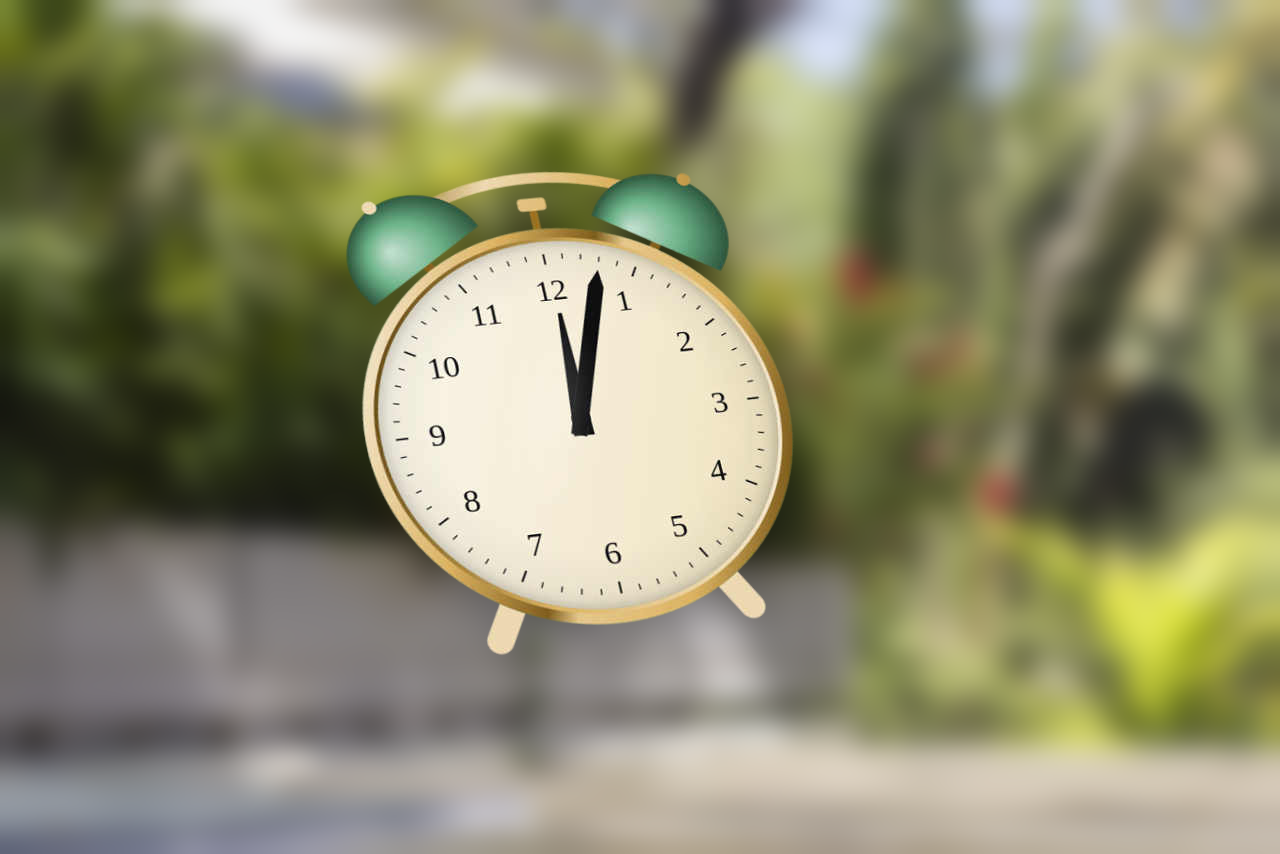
12:03
